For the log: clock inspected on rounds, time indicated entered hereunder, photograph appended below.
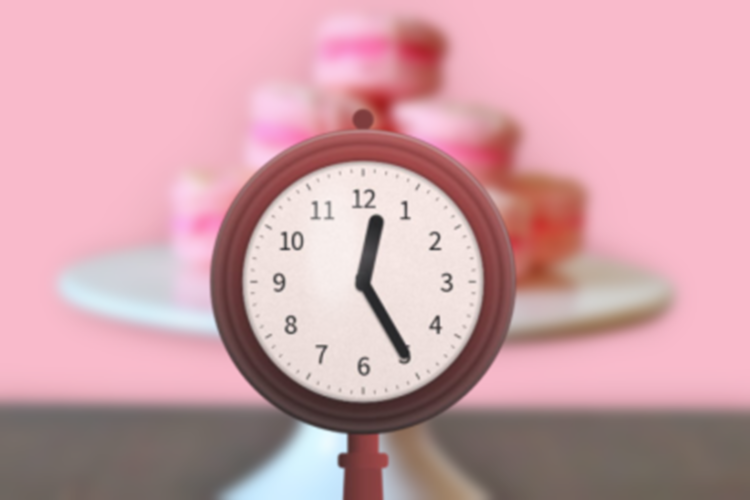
12:25
